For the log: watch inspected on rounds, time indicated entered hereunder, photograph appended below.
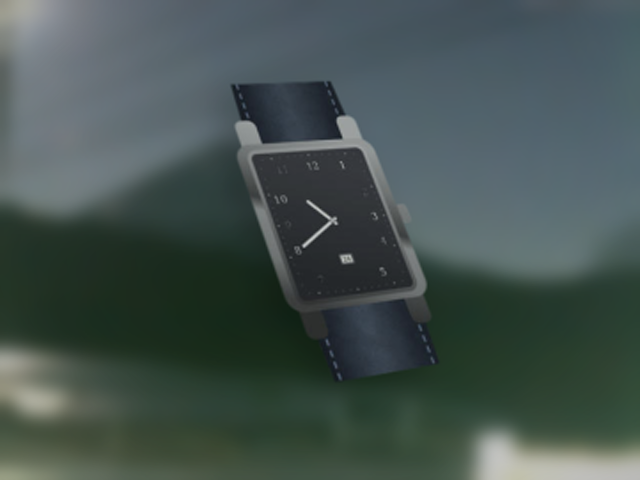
10:40
